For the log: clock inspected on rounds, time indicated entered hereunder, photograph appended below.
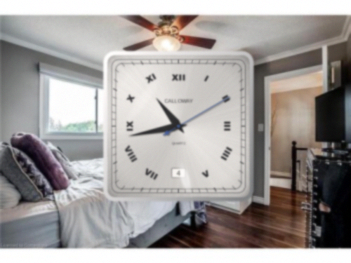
10:43:10
